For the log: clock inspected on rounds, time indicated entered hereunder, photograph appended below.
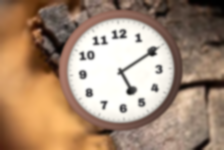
5:10
